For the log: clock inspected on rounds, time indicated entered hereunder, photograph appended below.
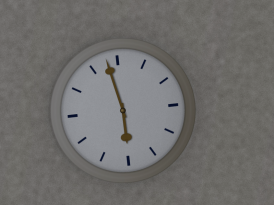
5:58
